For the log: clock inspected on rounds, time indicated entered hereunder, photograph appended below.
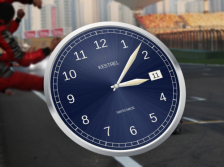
3:08
